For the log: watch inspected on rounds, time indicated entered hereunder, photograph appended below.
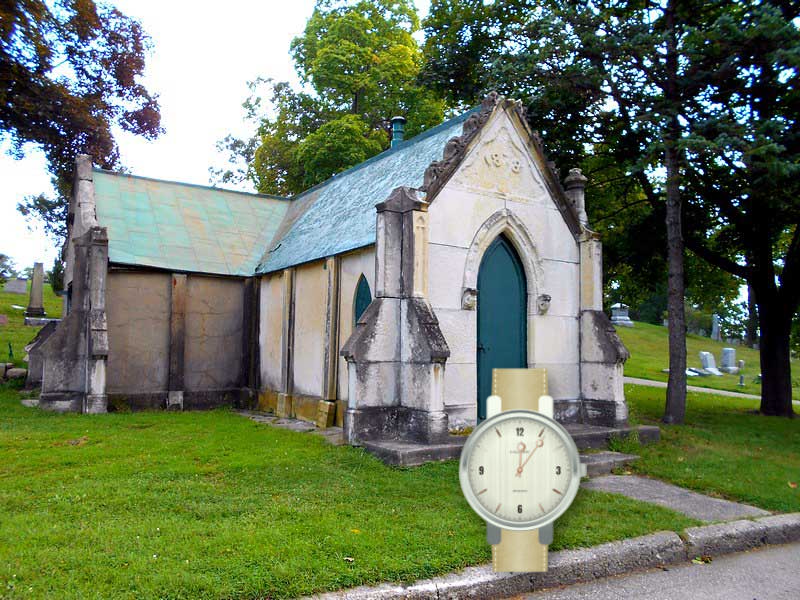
12:06
